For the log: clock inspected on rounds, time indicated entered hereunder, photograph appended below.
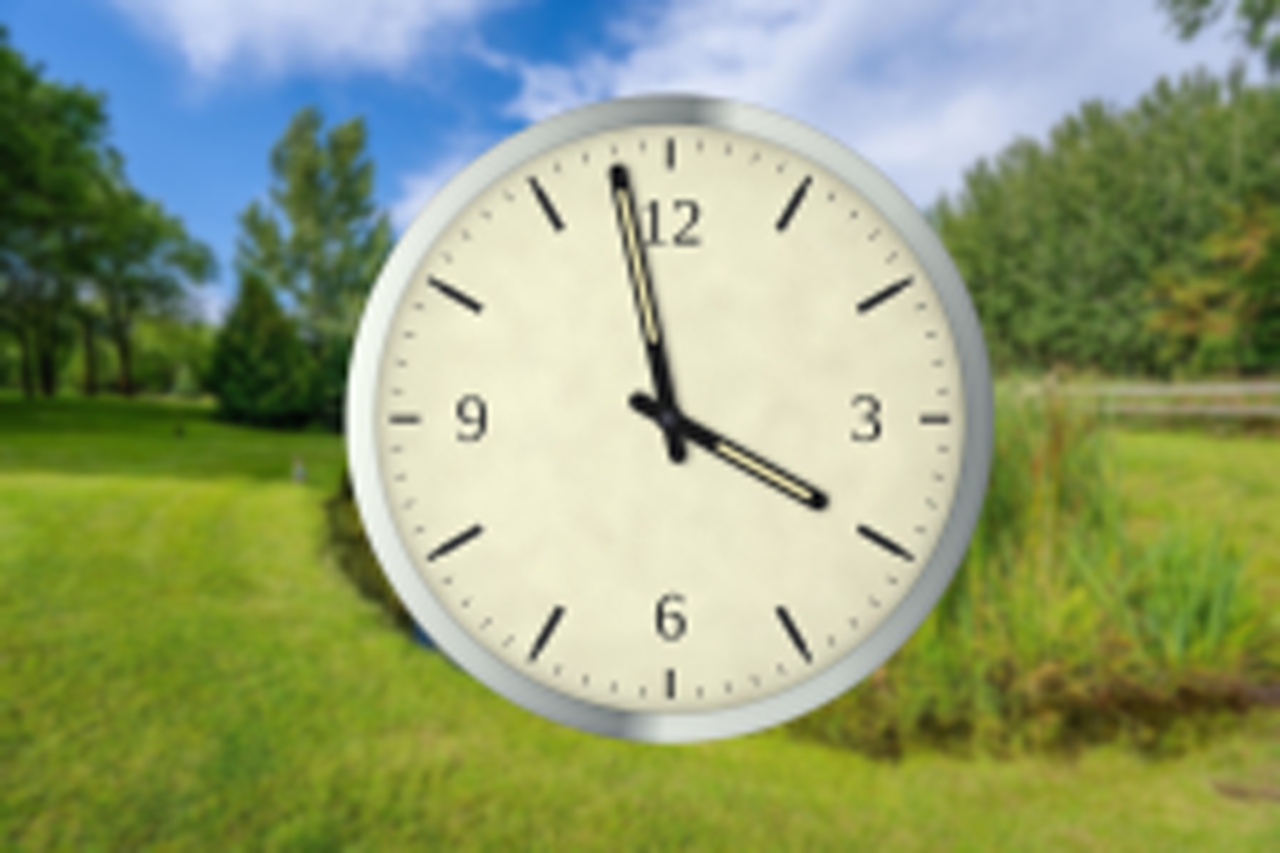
3:58
